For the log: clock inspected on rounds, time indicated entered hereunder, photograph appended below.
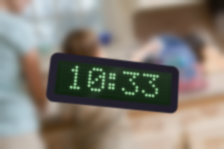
10:33
